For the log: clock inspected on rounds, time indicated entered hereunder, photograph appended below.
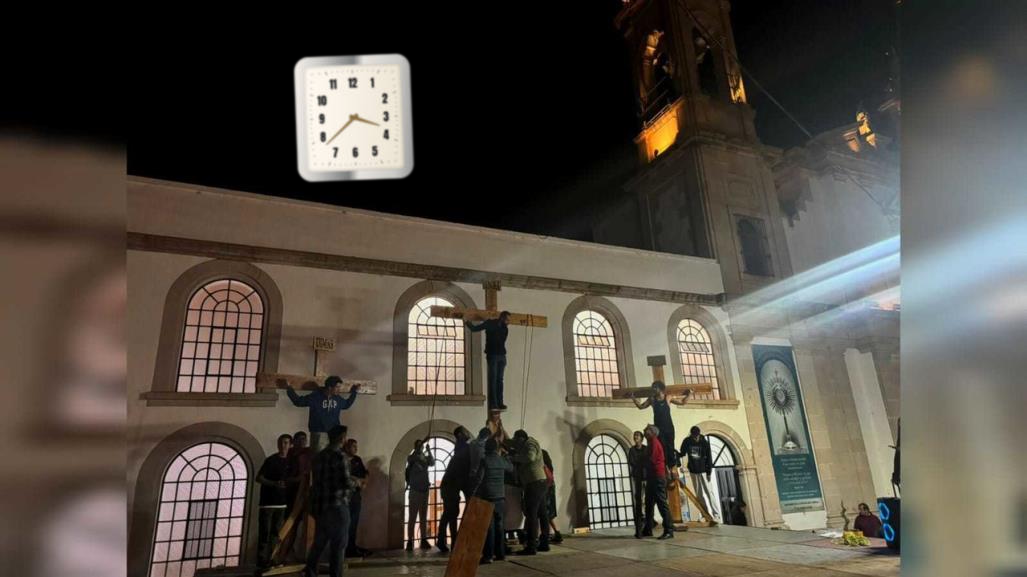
3:38
